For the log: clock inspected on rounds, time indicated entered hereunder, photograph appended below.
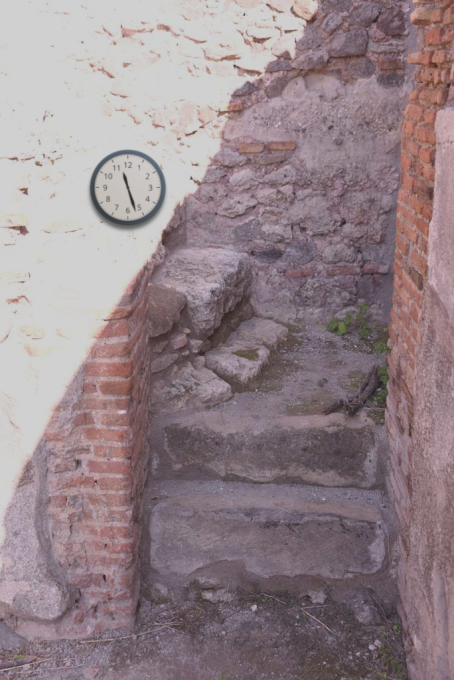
11:27
